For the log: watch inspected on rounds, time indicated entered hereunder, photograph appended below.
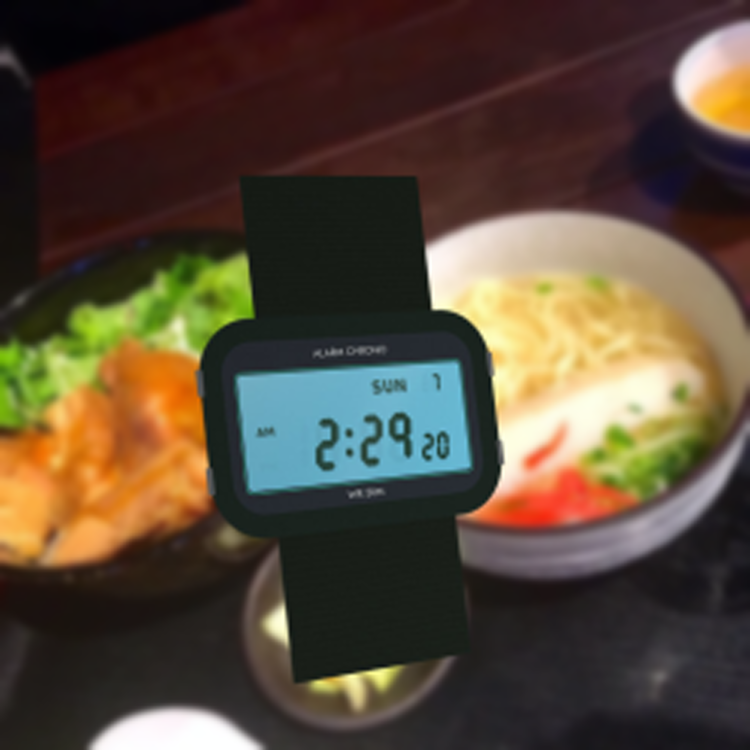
2:29:20
